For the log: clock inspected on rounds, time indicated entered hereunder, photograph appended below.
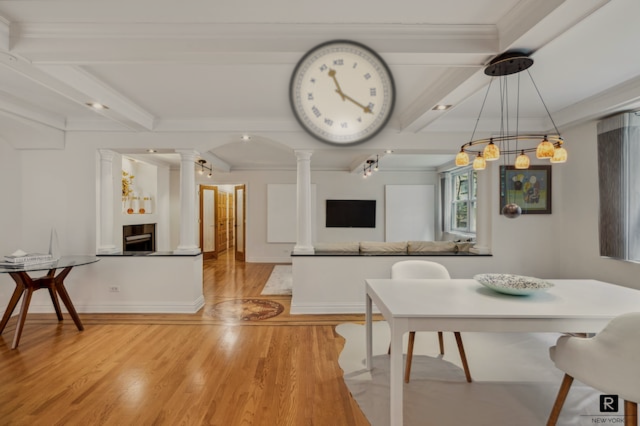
11:21
